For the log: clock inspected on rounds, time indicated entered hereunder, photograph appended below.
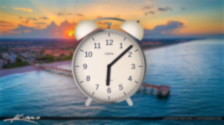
6:08
